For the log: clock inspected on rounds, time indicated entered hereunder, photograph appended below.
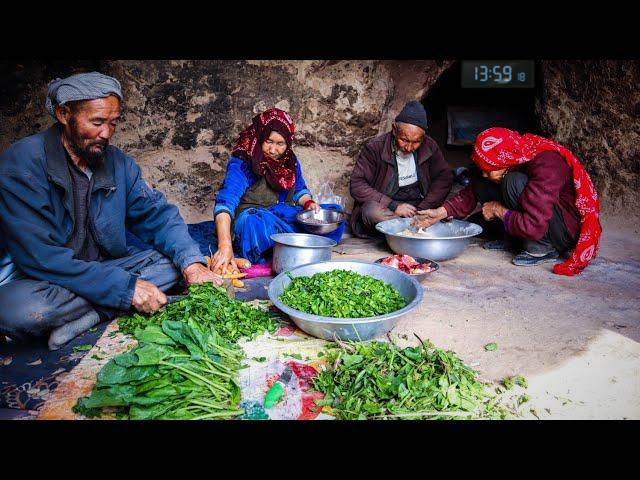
13:59
